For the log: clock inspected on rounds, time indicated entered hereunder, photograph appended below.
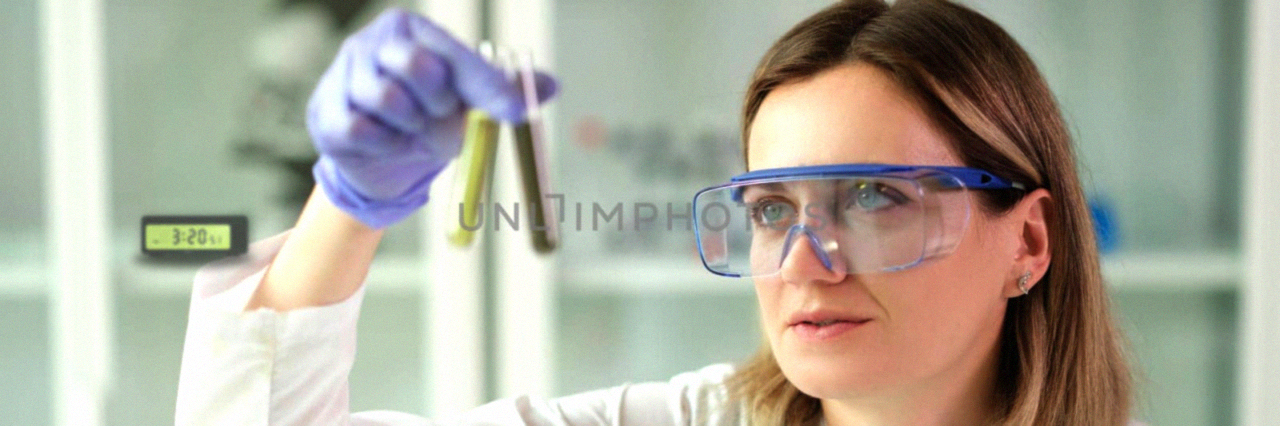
3:20
